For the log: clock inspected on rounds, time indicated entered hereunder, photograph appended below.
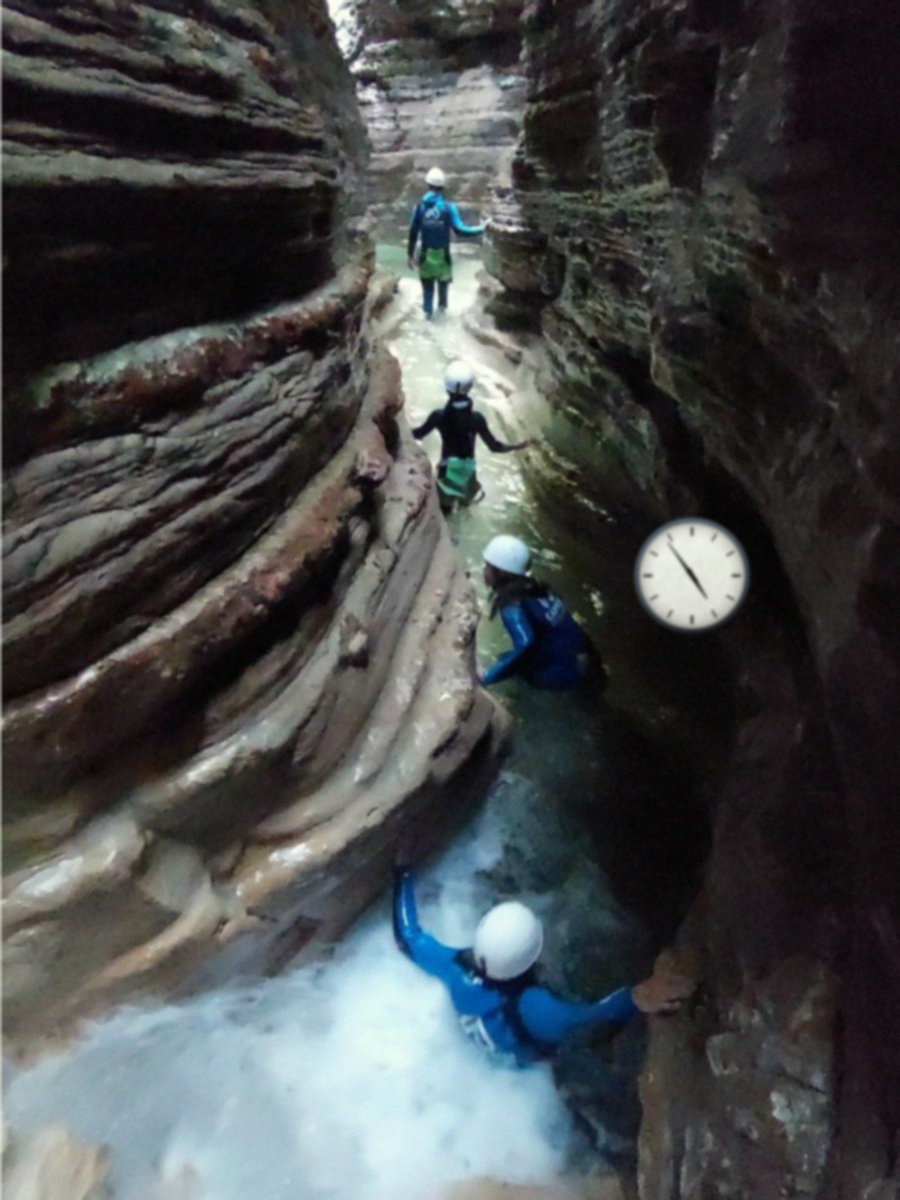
4:54
